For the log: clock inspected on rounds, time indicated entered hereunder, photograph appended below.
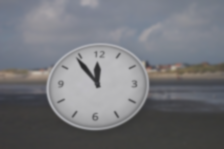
11:54
